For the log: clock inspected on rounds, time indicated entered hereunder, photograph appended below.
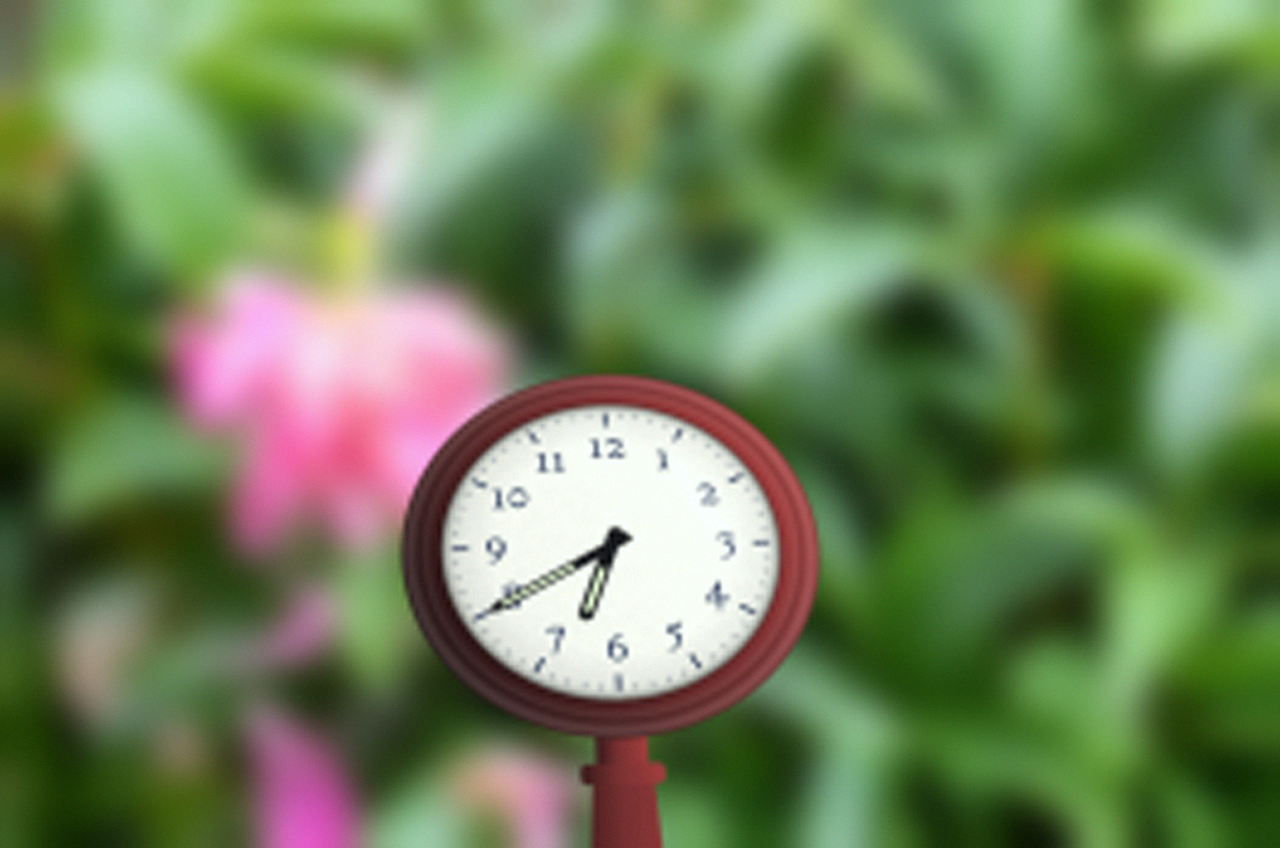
6:40
